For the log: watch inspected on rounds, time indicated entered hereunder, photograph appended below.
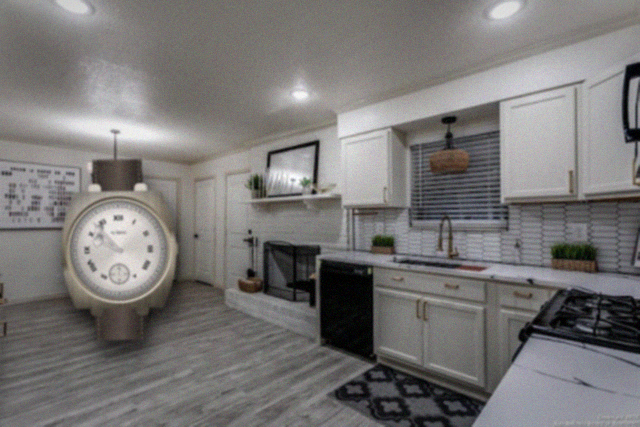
9:53
